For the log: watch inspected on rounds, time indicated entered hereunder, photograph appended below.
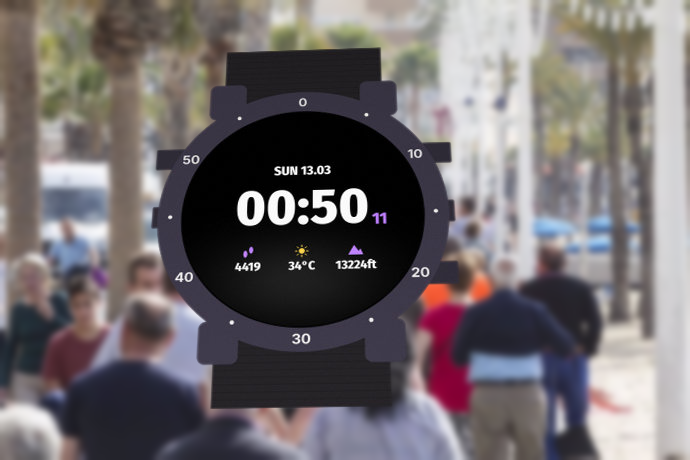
0:50:11
